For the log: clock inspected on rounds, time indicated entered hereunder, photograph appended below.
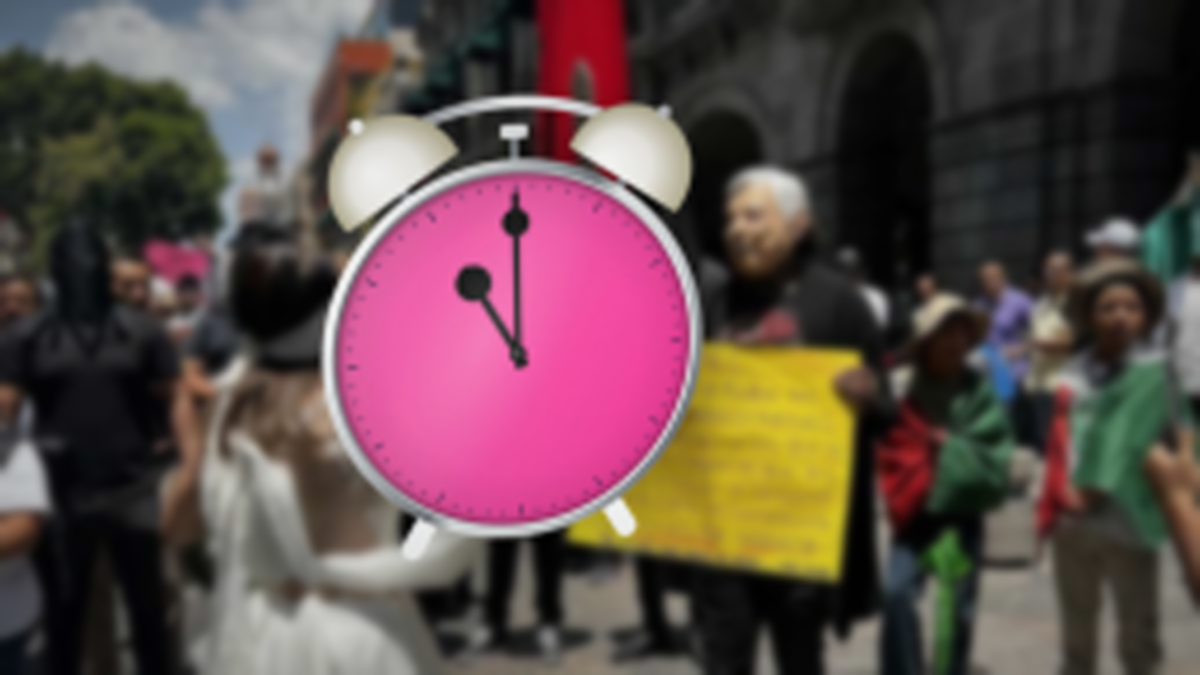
11:00
